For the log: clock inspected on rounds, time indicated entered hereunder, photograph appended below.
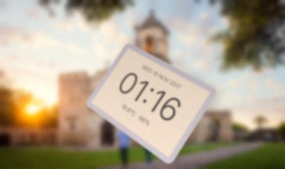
1:16
